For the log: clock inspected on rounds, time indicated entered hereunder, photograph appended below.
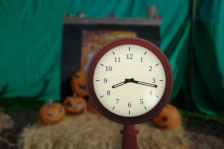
8:17
